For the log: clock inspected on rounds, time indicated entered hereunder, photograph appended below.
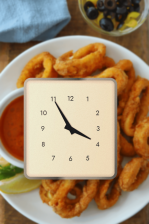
3:55
